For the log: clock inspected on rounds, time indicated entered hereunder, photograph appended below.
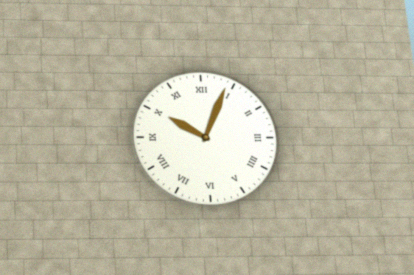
10:04
